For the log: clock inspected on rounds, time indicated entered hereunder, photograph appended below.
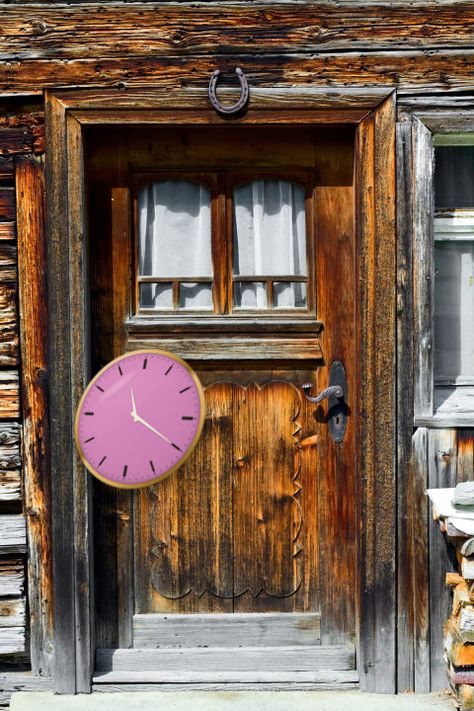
11:20
